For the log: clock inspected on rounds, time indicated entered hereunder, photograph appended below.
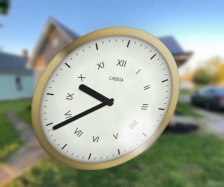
9:39
